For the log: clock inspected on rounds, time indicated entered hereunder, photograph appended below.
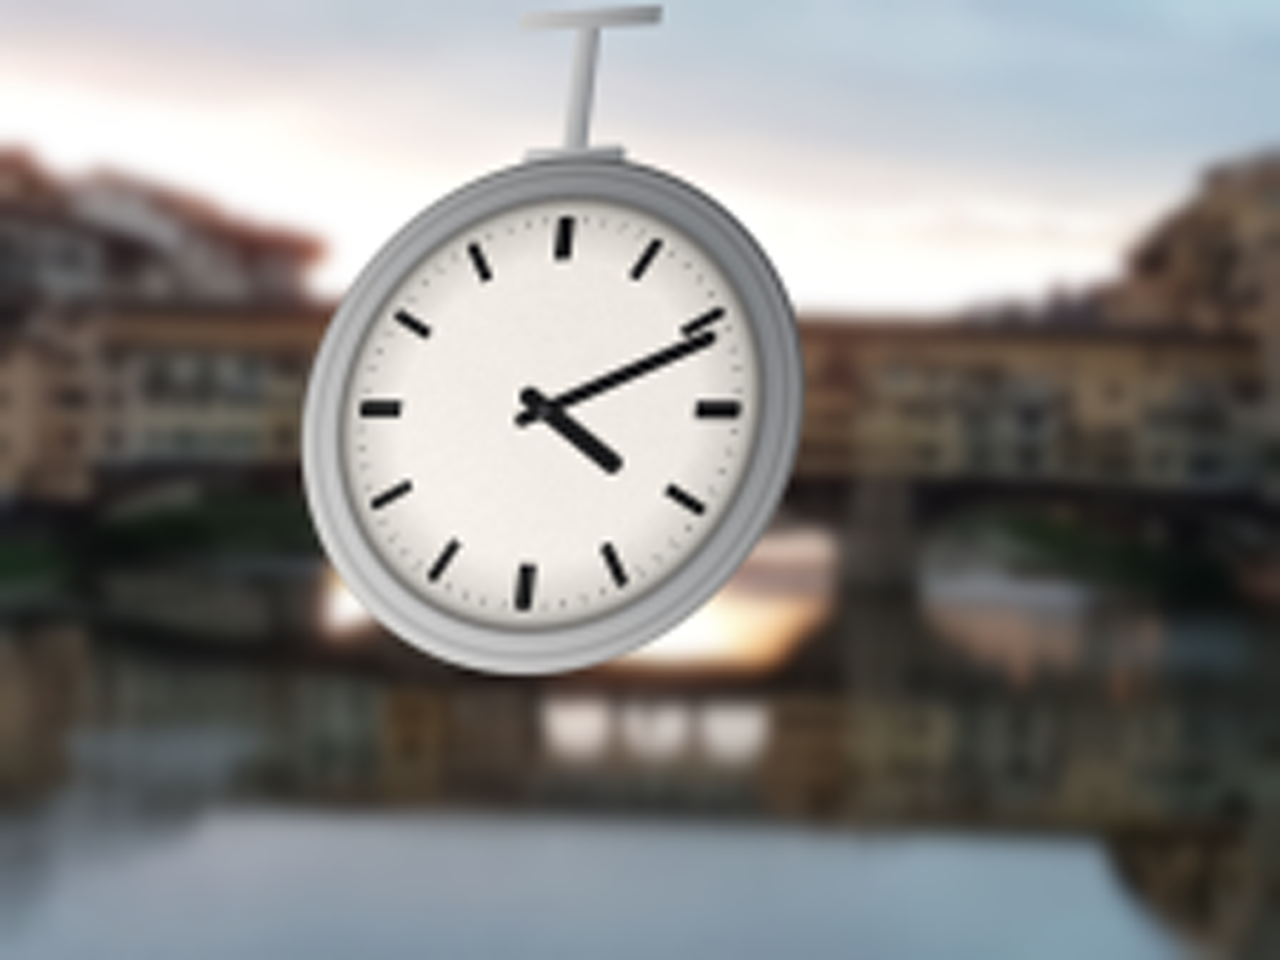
4:11
